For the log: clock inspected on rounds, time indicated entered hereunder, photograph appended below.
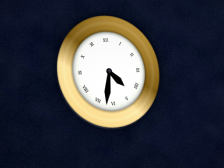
4:32
